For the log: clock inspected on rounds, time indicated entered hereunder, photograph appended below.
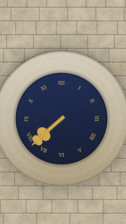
7:38
